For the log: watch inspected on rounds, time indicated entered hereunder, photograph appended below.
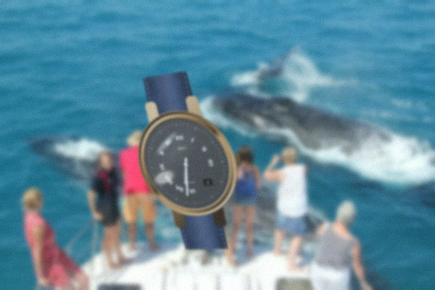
6:32
